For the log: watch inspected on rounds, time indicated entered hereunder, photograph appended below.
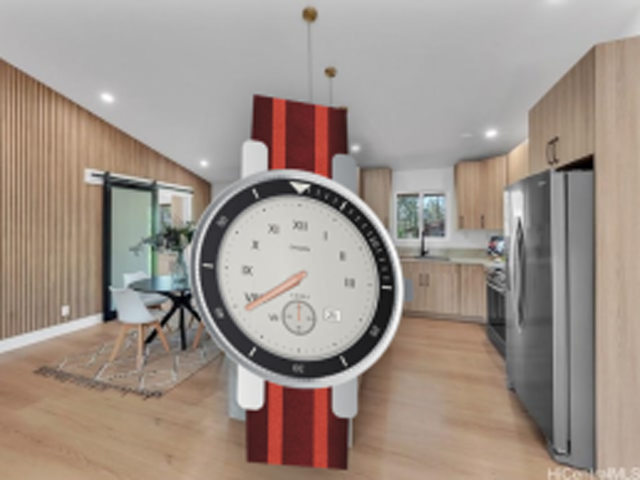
7:39
